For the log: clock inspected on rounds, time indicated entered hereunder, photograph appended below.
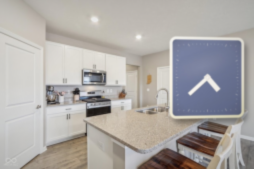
4:38
